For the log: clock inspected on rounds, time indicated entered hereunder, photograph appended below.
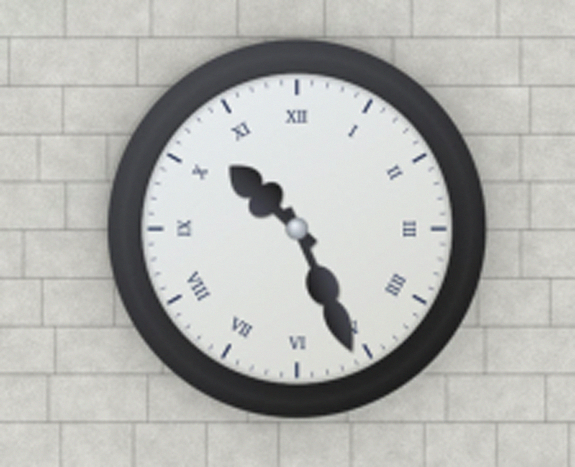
10:26
